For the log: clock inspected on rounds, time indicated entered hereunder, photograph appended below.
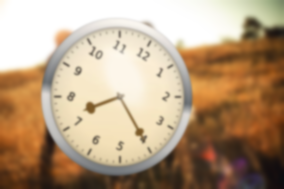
7:20
